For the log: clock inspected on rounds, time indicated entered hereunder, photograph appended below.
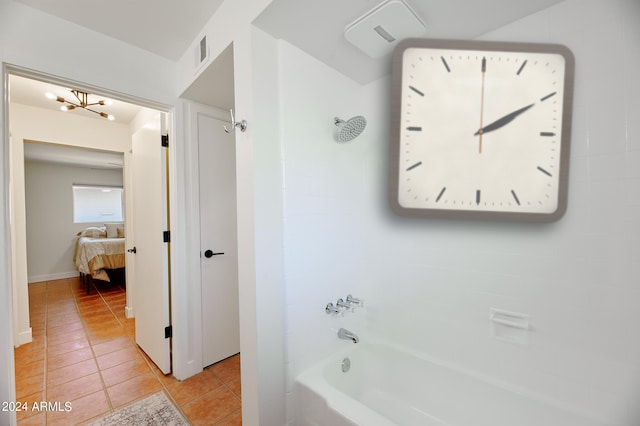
2:10:00
